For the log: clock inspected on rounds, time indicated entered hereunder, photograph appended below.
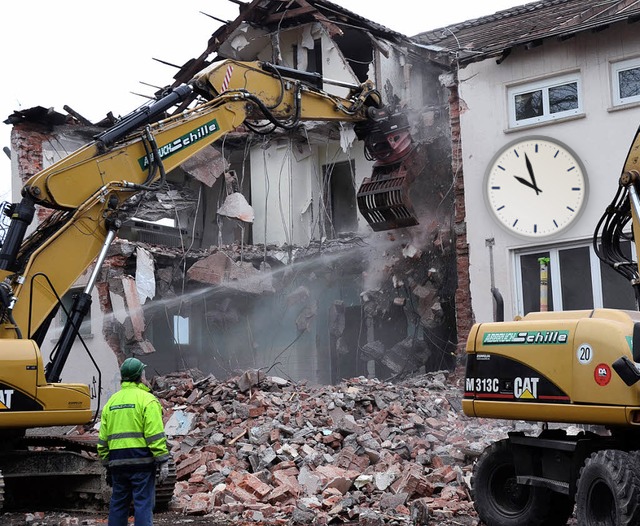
9:57
